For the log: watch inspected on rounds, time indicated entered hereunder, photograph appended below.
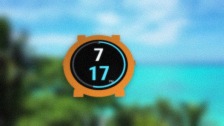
7:17
